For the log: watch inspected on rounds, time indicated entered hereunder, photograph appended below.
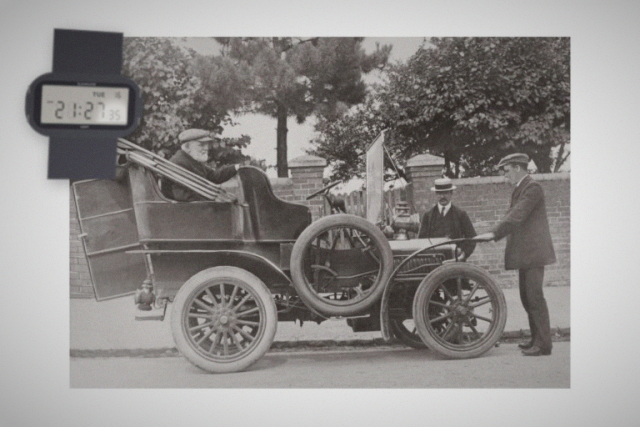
21:27:35
